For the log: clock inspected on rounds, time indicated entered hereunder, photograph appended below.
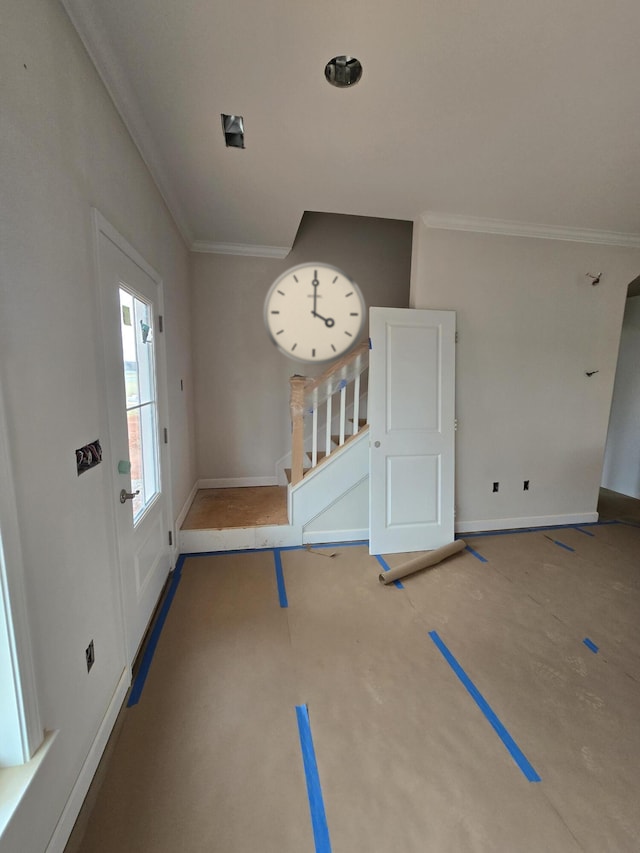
4:00
